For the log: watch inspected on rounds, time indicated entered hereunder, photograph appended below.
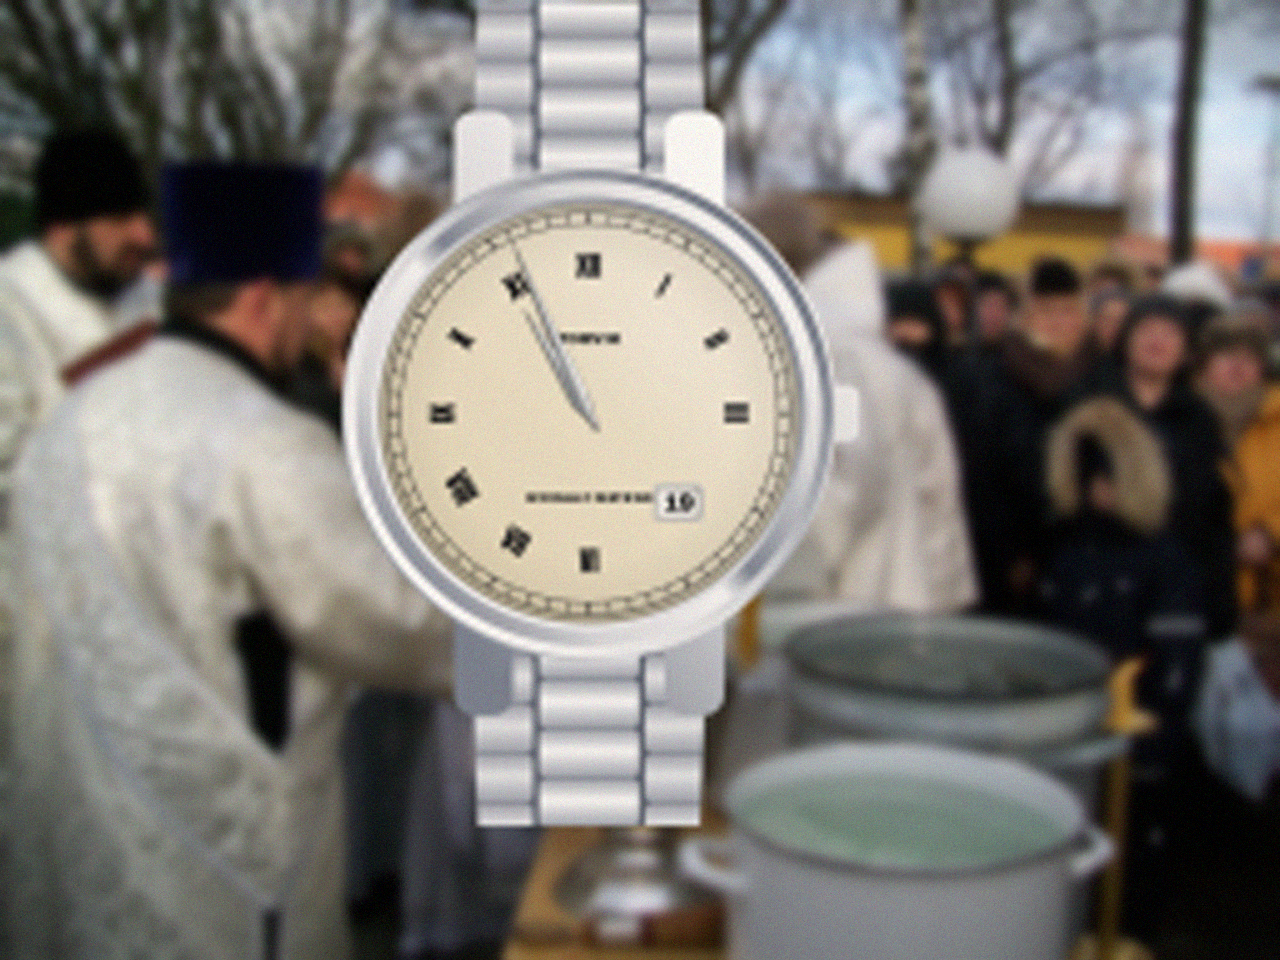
10:56
